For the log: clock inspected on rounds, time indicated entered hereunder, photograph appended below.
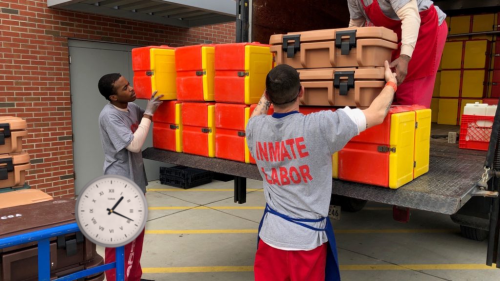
1:19
